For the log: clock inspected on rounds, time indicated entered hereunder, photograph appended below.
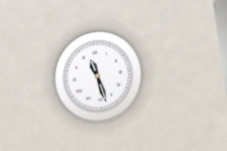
11:28
